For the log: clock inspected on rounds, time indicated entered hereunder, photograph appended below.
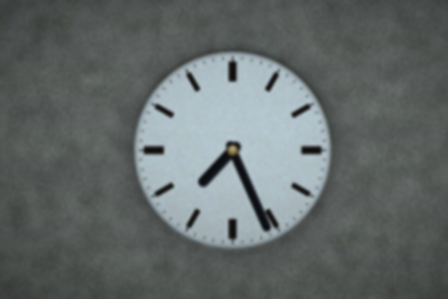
7:26
